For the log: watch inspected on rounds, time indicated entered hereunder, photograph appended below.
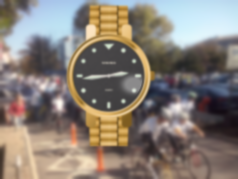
2:44
